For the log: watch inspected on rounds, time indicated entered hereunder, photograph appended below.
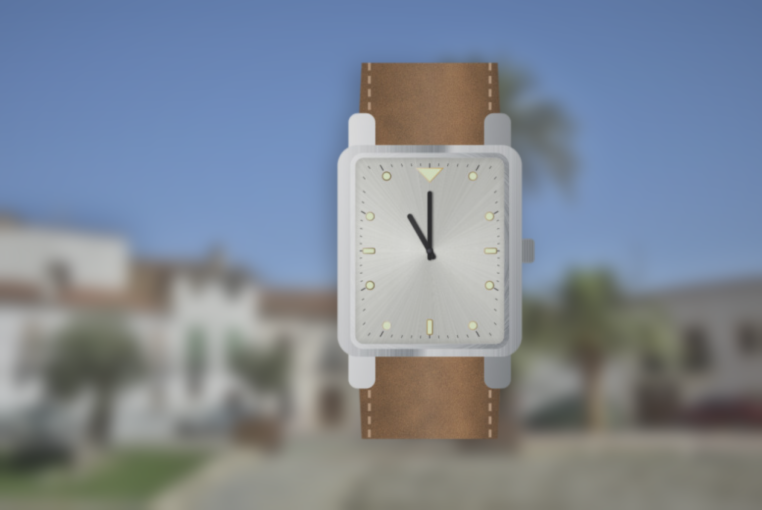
11:00
